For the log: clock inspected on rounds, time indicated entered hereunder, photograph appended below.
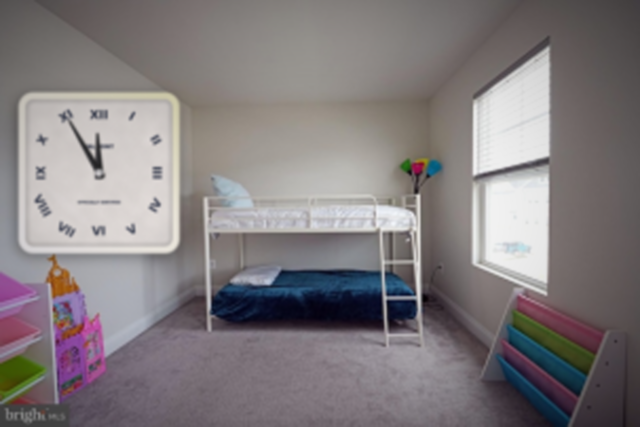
11:55
